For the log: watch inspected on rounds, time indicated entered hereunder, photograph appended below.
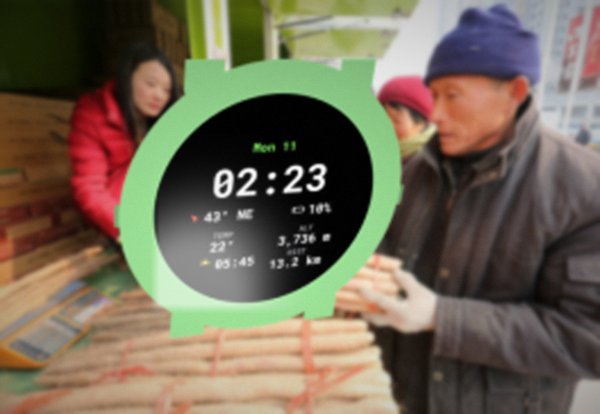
2:23
